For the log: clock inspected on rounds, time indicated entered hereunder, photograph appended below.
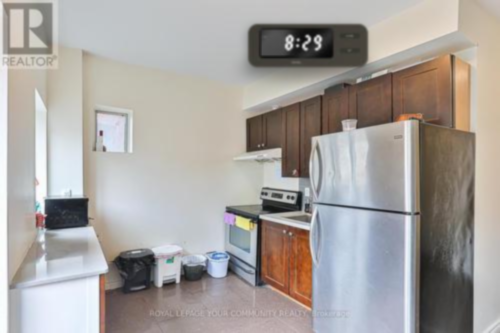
8:29
